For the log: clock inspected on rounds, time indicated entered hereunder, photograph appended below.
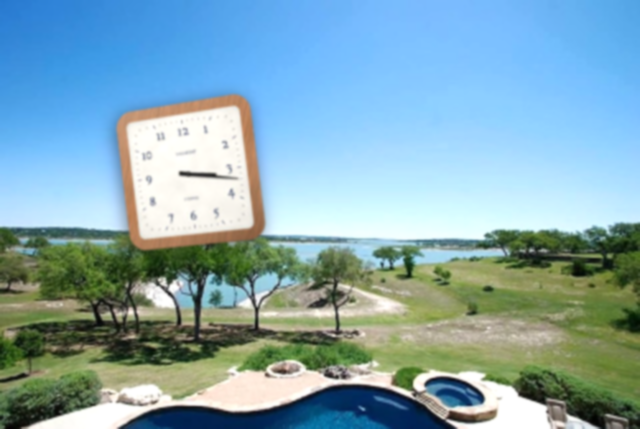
3:17
